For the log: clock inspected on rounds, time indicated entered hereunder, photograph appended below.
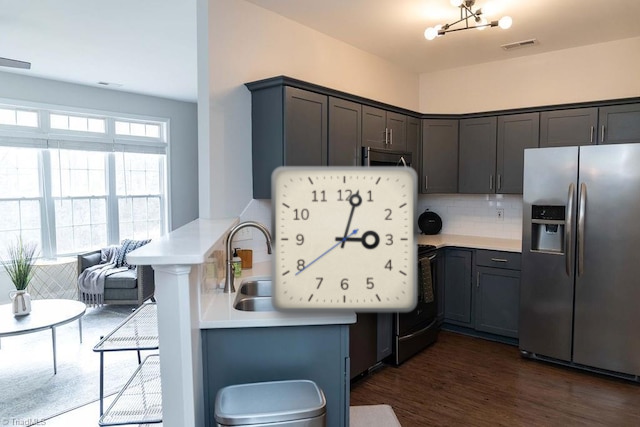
3:02:39
